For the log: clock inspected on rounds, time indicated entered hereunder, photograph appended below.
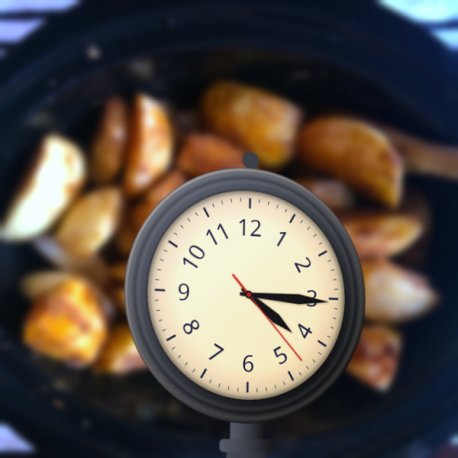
4:15:23
